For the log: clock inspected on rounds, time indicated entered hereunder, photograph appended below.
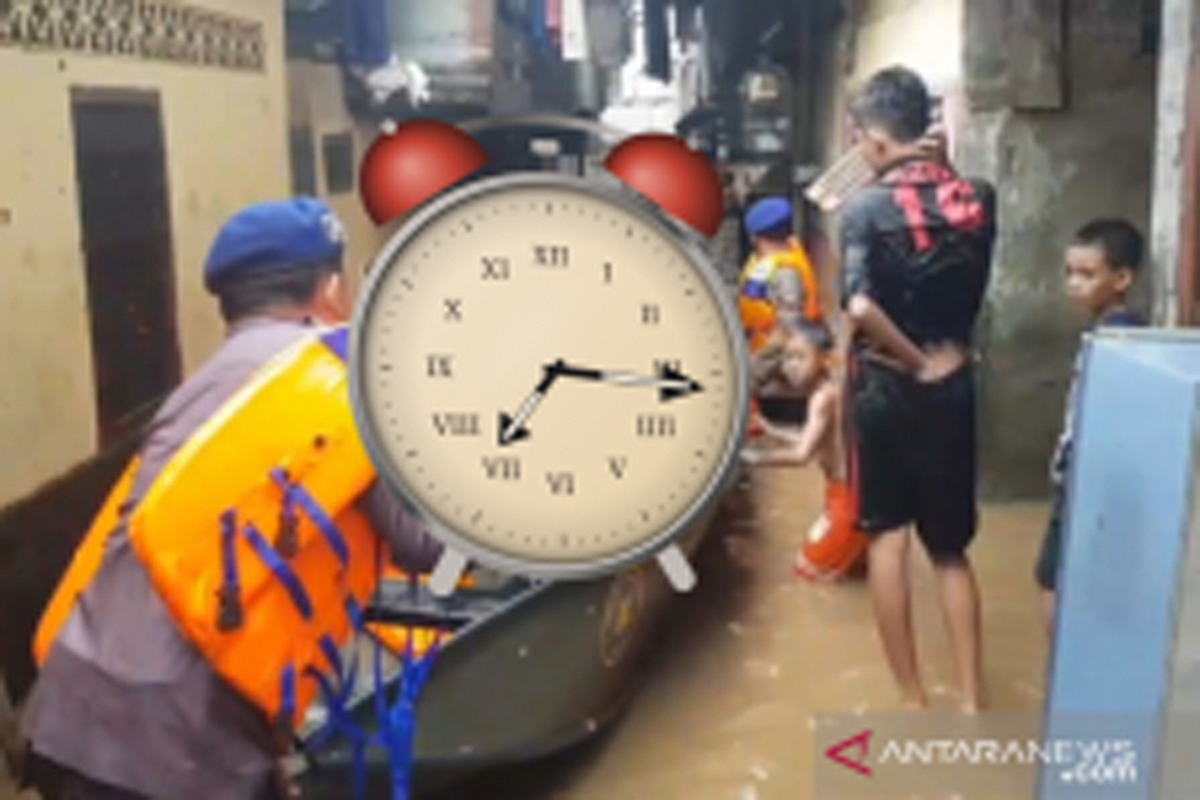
7:16
